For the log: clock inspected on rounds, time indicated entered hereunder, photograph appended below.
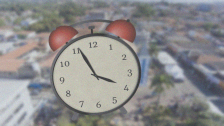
3:56
